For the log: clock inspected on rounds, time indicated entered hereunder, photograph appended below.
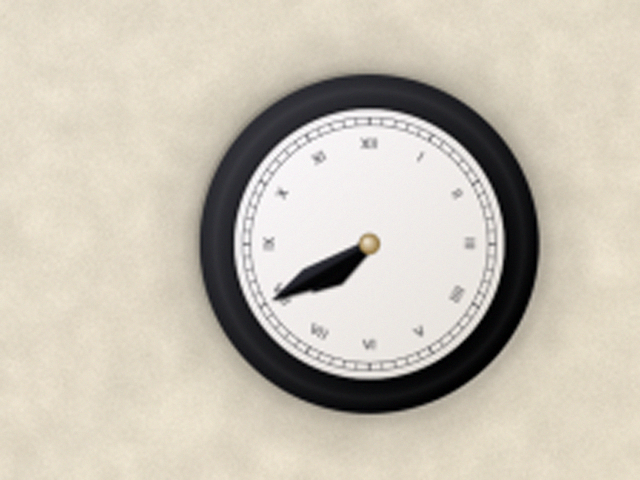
7:40
